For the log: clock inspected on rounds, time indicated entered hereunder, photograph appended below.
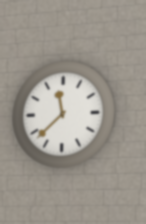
11:38
